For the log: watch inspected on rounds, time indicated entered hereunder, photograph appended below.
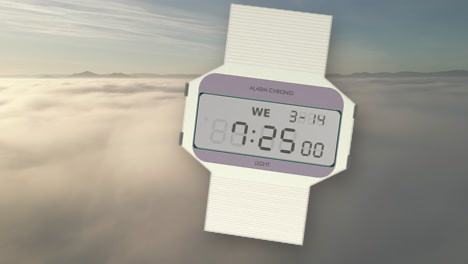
7:25:00
